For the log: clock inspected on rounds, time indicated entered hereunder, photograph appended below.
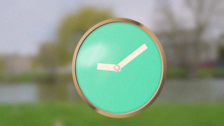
9:09
